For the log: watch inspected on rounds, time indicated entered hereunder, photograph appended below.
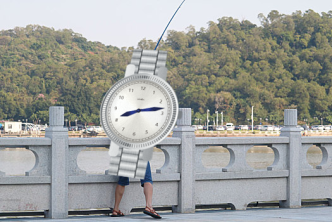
8:13
